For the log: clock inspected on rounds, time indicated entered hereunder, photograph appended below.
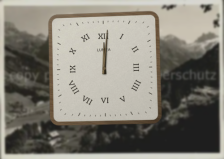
12:01
